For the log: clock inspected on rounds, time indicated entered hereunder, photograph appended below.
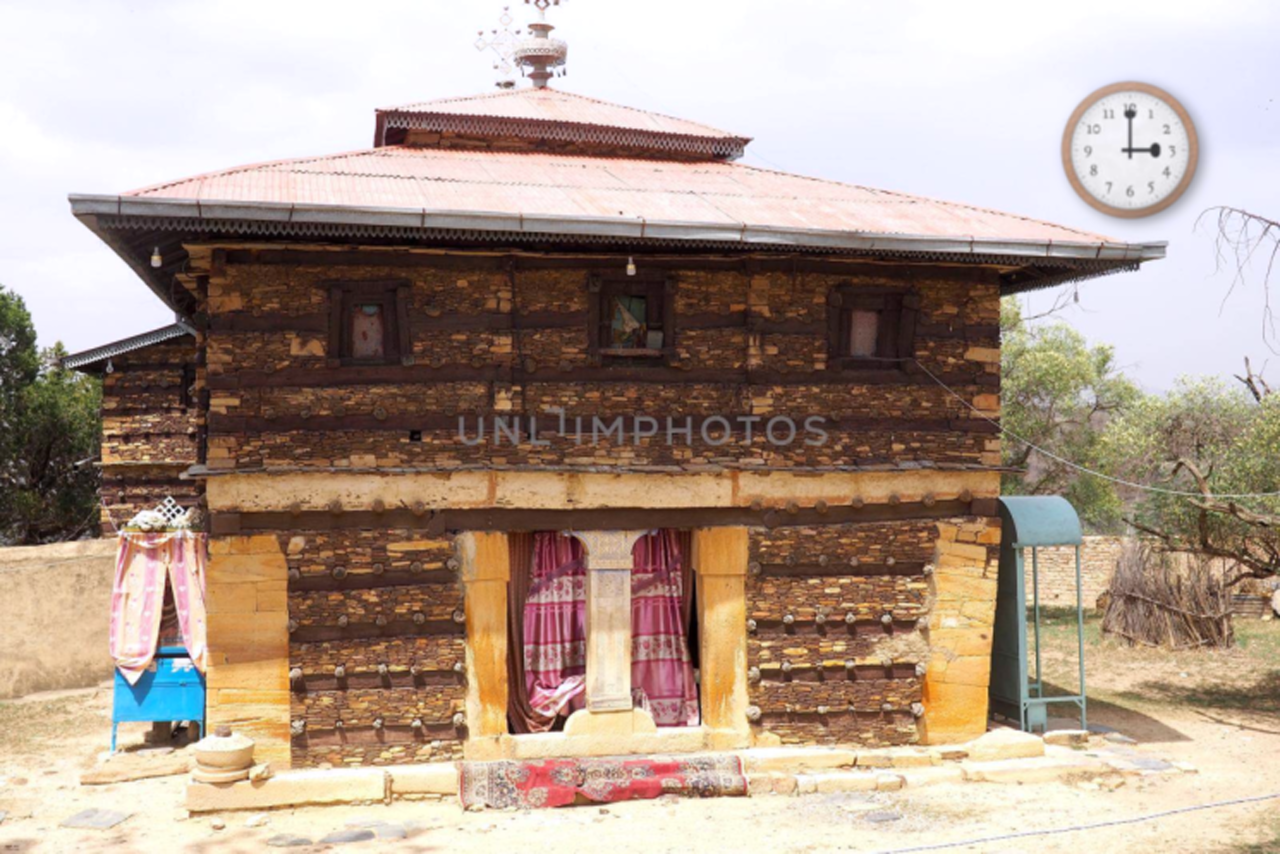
3:00
